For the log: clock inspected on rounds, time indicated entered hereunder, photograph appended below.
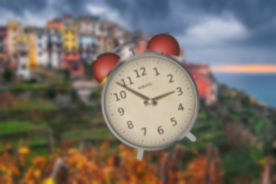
2:53
